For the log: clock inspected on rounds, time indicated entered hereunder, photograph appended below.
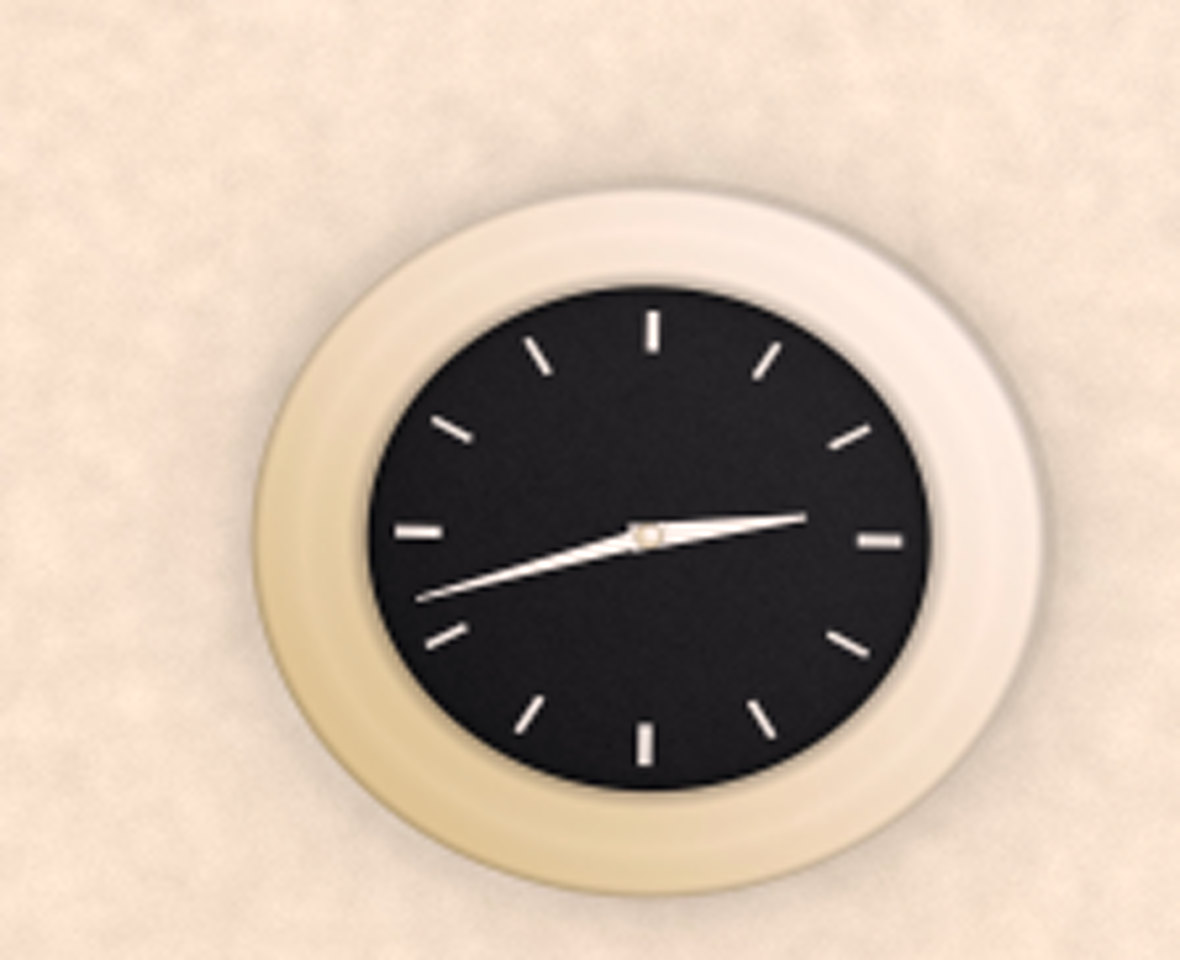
2:42
